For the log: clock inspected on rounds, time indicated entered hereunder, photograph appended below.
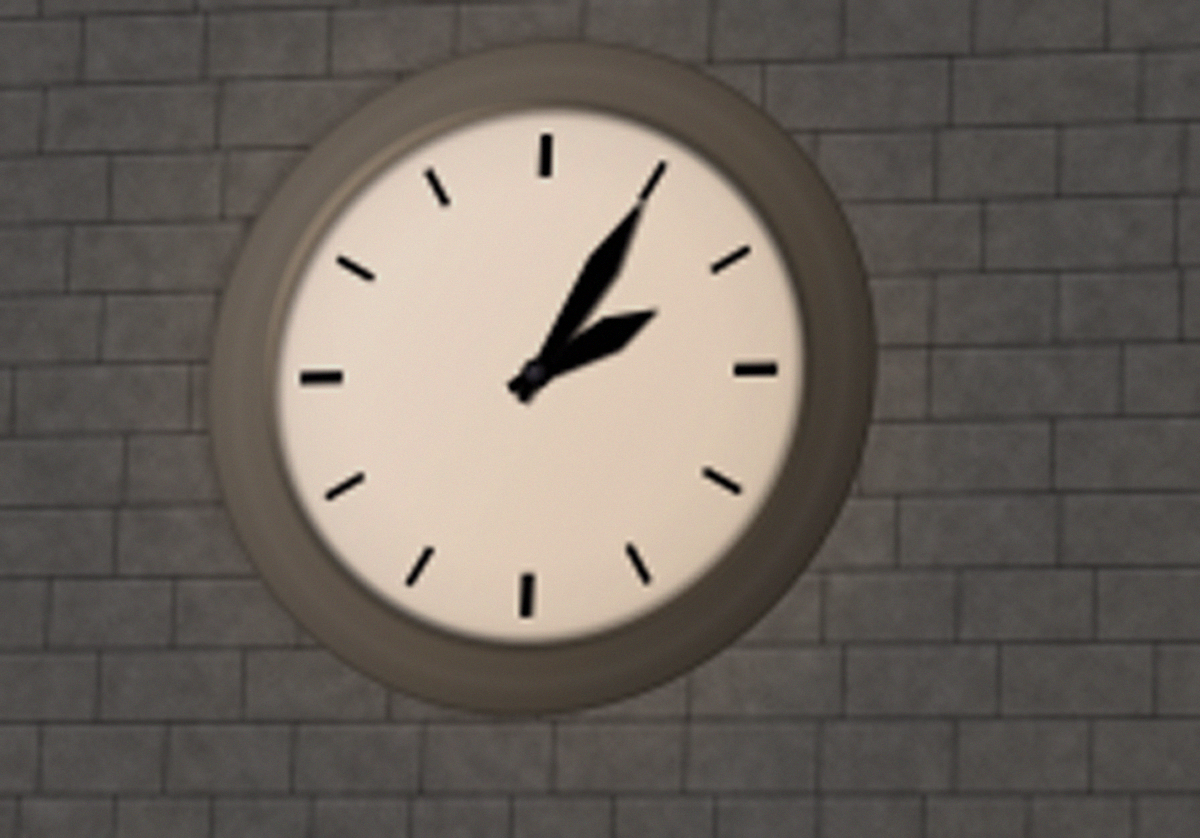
2:05
